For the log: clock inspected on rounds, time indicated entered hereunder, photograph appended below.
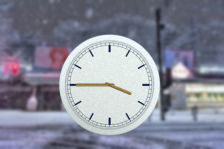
3:45
